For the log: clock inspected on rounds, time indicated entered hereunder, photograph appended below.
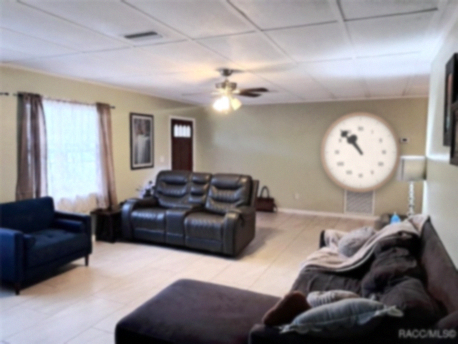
10:53
